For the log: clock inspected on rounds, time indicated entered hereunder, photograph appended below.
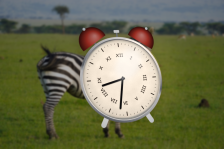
8:32
